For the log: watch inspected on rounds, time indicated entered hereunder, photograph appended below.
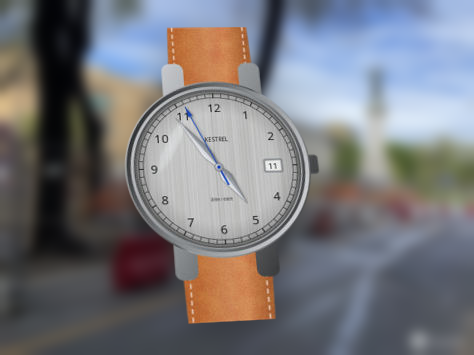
4:53:56
